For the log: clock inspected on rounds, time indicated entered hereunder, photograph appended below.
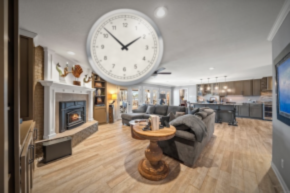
1:52
